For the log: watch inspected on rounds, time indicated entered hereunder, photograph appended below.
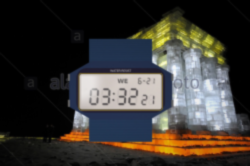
3:32:21
